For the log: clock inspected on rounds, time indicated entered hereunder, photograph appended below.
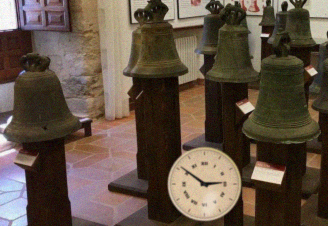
2:51
